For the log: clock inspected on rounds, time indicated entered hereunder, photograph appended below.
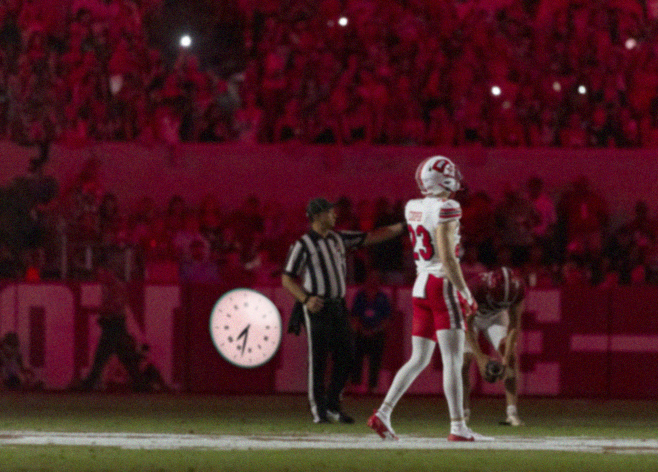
7:33
